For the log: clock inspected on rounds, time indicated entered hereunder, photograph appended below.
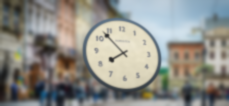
7:53
